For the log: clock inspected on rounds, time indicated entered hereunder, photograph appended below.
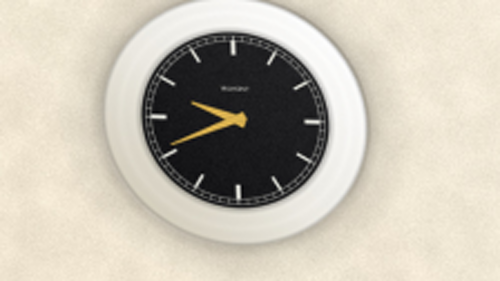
9:41
